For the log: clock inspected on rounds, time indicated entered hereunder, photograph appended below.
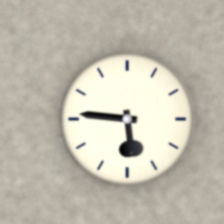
5:46
